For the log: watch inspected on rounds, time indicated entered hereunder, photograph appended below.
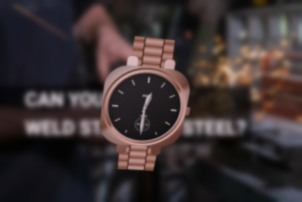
12:30
